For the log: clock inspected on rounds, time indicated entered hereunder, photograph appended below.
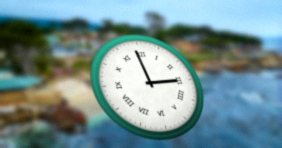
2:59
